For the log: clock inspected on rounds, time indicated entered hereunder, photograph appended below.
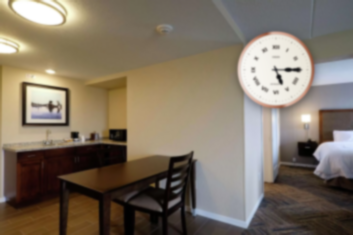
5:15
